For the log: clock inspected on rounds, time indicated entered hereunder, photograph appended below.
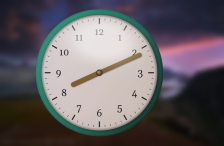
8:11
